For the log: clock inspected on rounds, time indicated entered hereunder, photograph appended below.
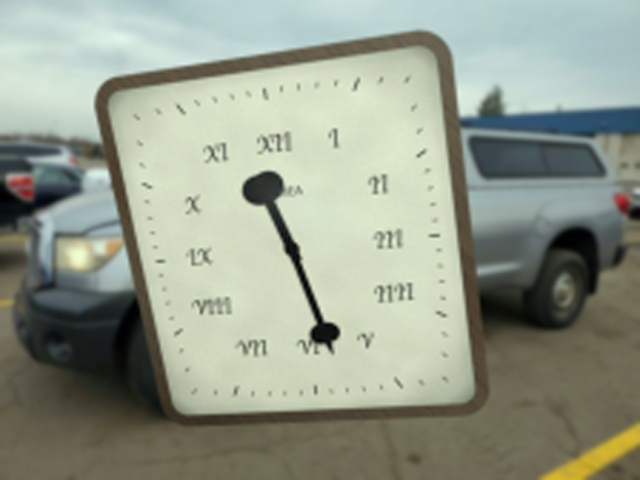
11:28
